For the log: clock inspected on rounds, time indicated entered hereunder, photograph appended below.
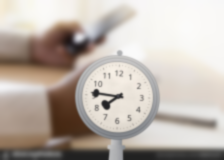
7:46
